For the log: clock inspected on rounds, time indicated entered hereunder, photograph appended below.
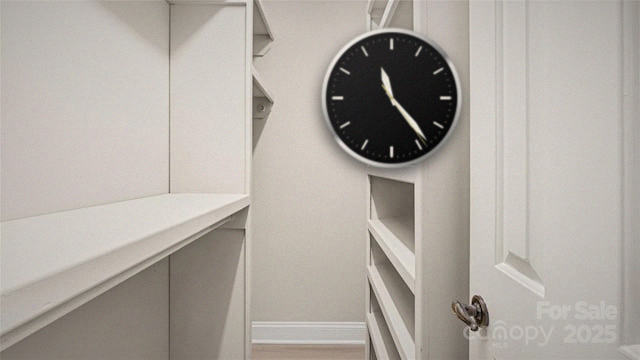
11:23:24
